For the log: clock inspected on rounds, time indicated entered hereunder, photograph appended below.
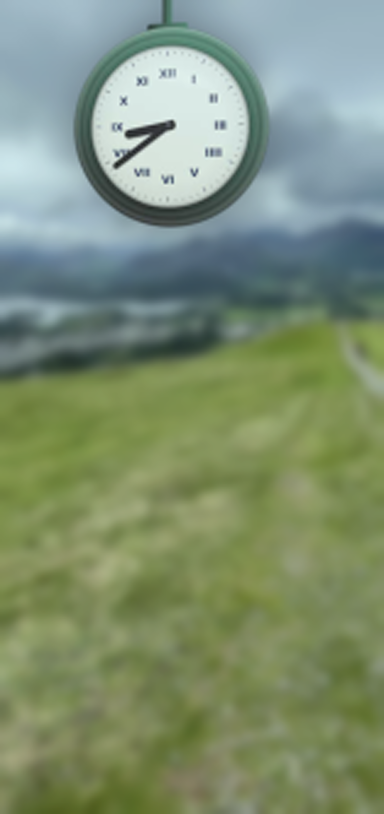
8:39
